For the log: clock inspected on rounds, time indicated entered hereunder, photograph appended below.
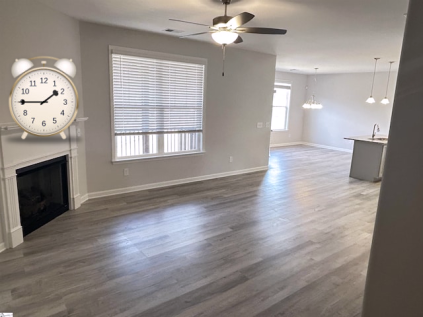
1:45
